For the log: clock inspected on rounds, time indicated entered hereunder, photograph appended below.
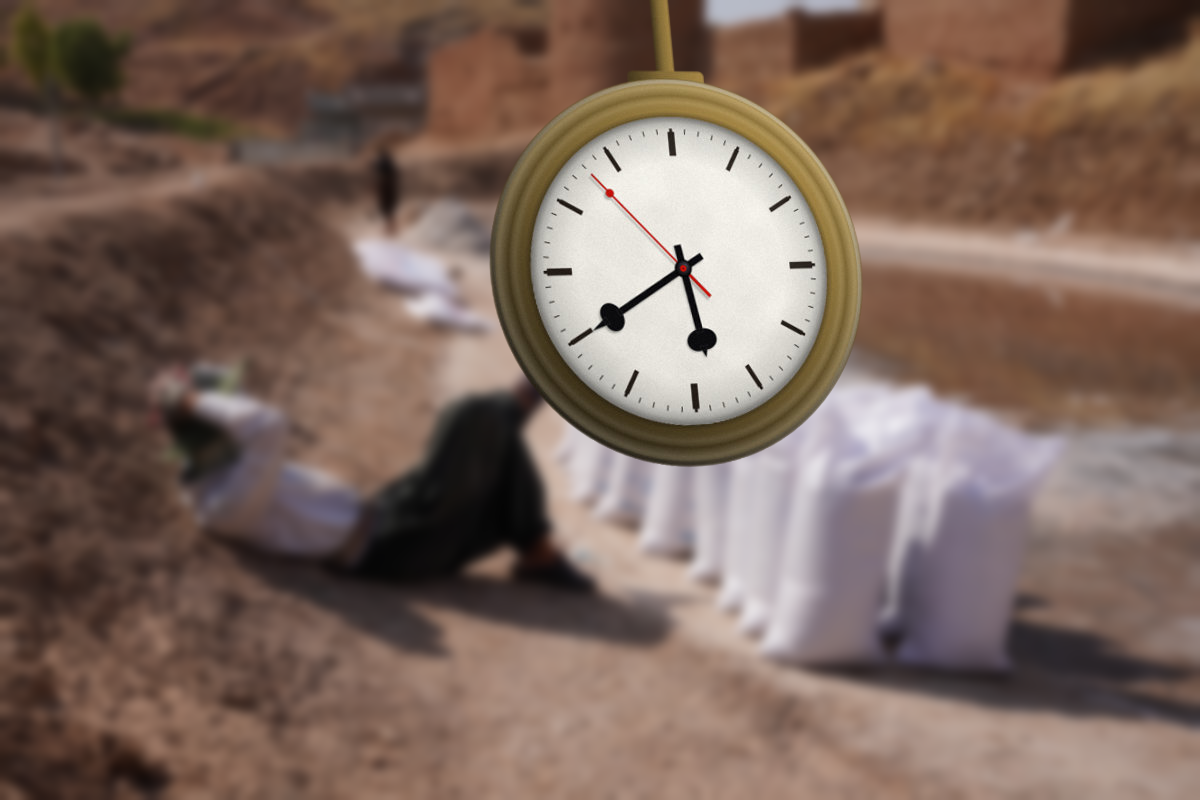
5:39:53
